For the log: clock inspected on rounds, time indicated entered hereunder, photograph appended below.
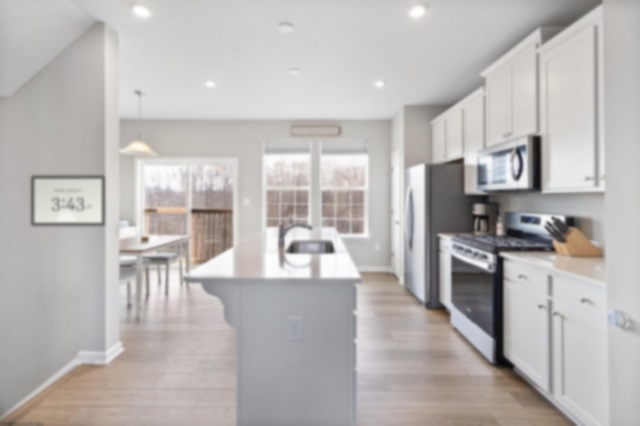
3:43
